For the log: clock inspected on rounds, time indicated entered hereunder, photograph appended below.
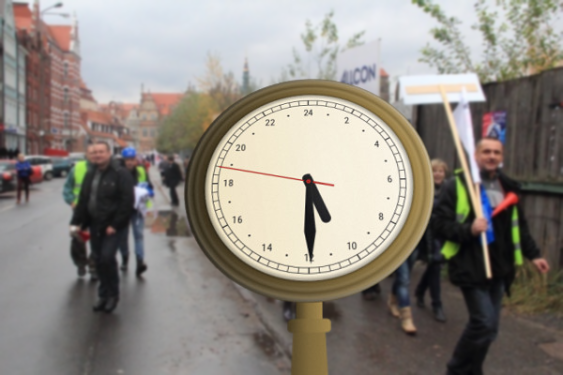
10:29:47
